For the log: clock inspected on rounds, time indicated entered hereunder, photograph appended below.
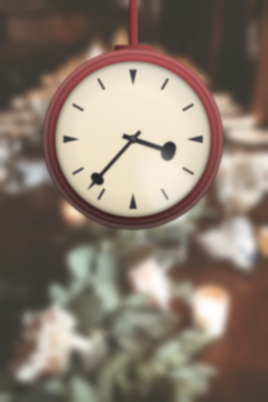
3:37
